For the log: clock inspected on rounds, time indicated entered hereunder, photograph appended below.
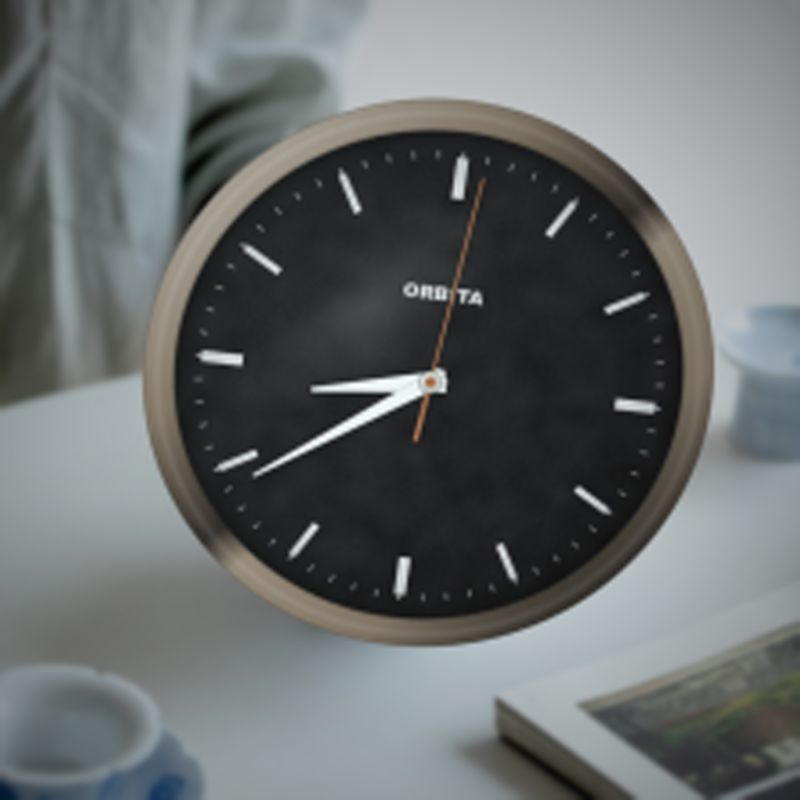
8:39:01
